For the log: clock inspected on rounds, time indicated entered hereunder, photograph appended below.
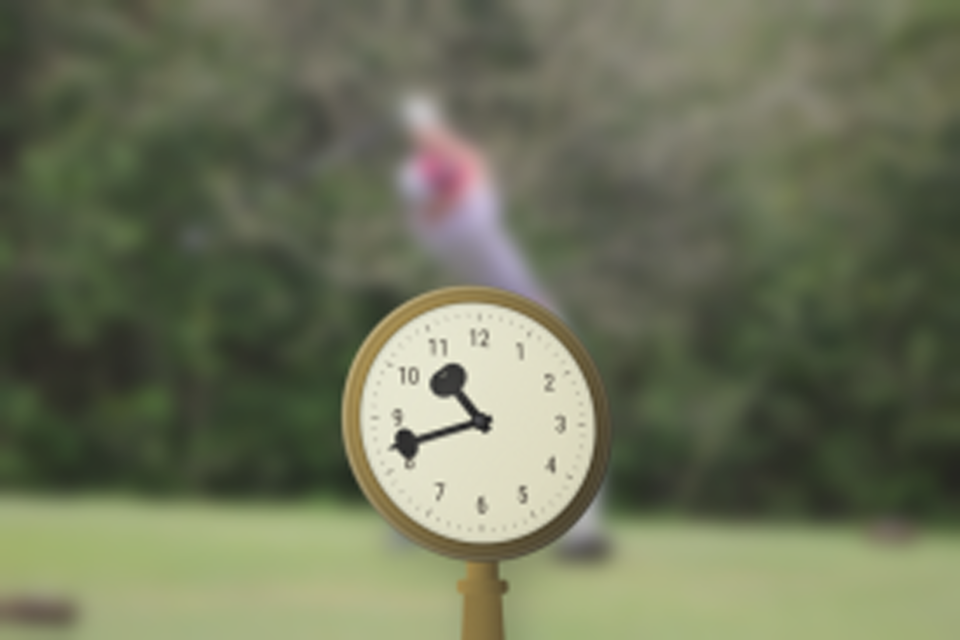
10:42
